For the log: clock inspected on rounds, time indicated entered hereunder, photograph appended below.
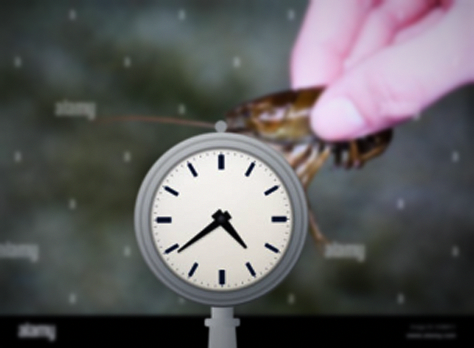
4:39
